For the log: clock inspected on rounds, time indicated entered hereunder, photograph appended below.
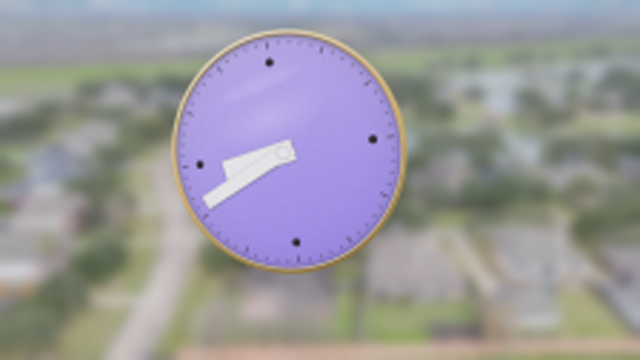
8:41
